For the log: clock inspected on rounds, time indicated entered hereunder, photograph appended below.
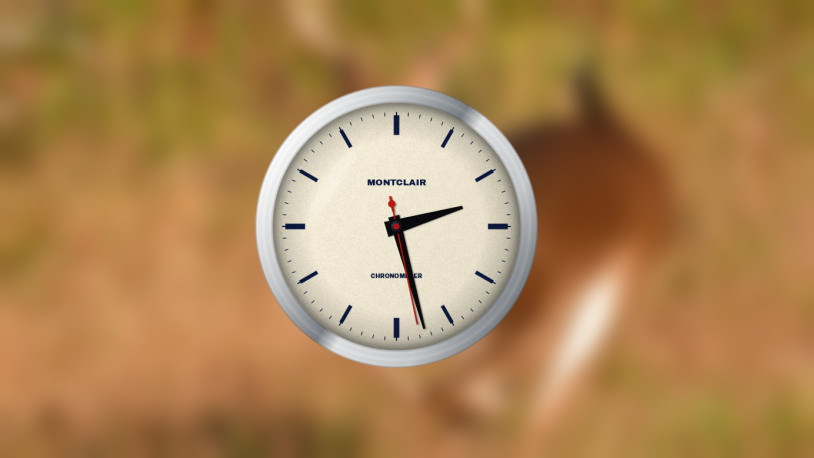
2:27:28
